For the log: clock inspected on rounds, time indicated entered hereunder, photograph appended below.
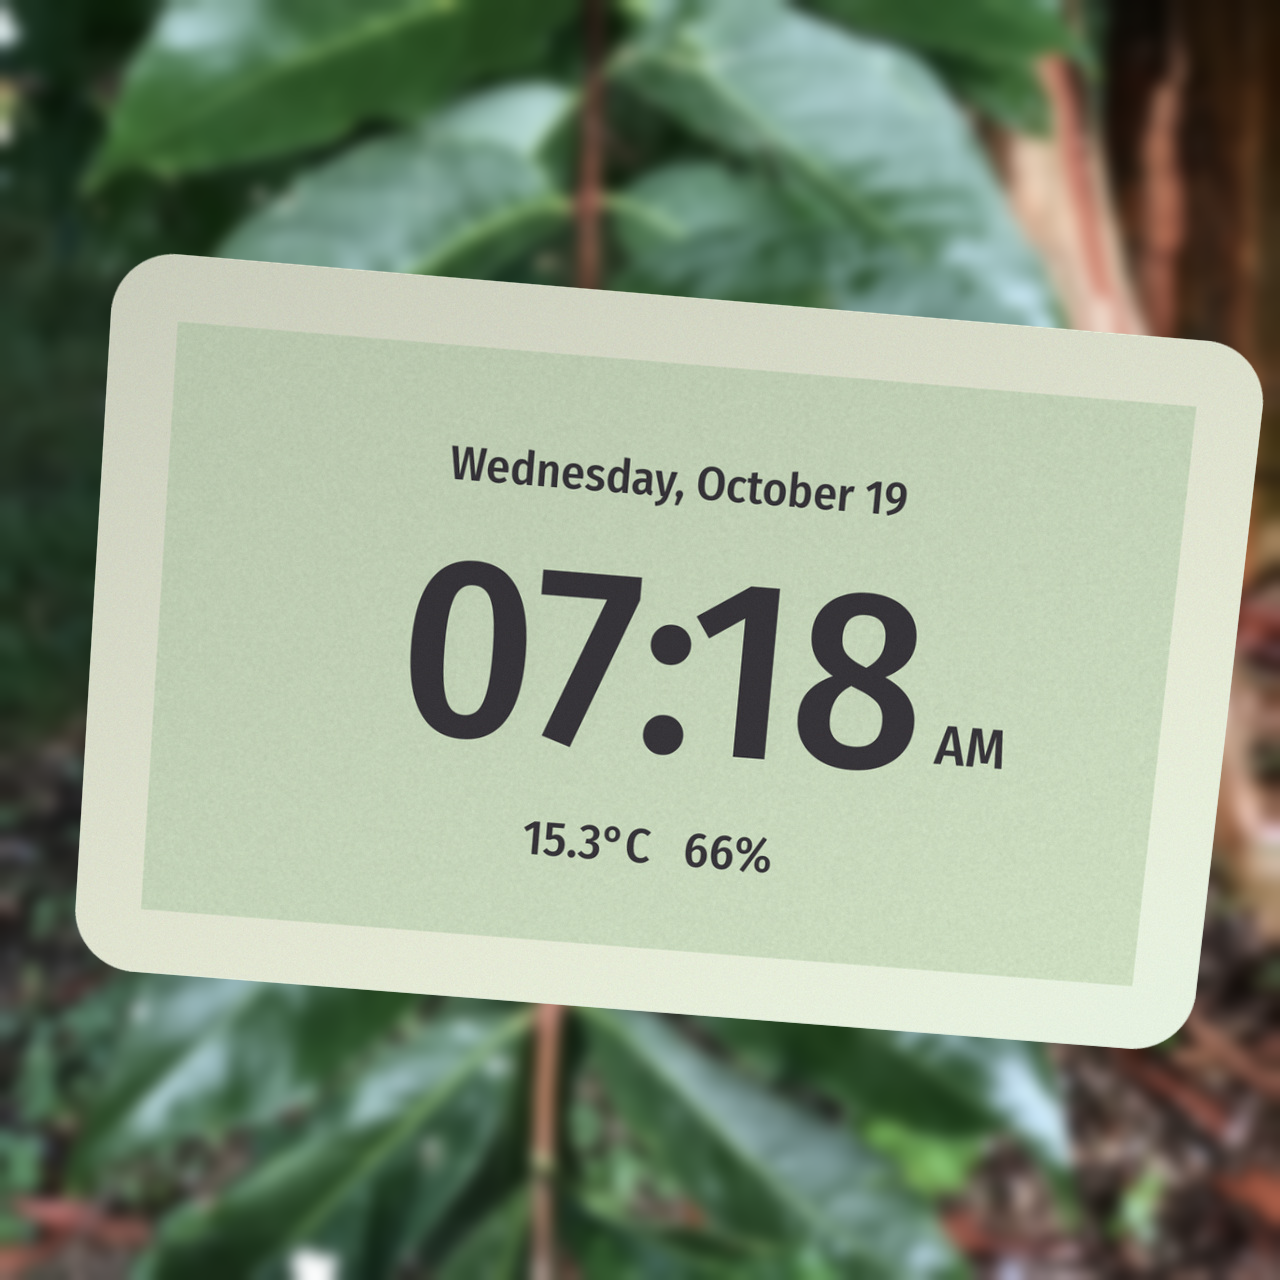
7:18
